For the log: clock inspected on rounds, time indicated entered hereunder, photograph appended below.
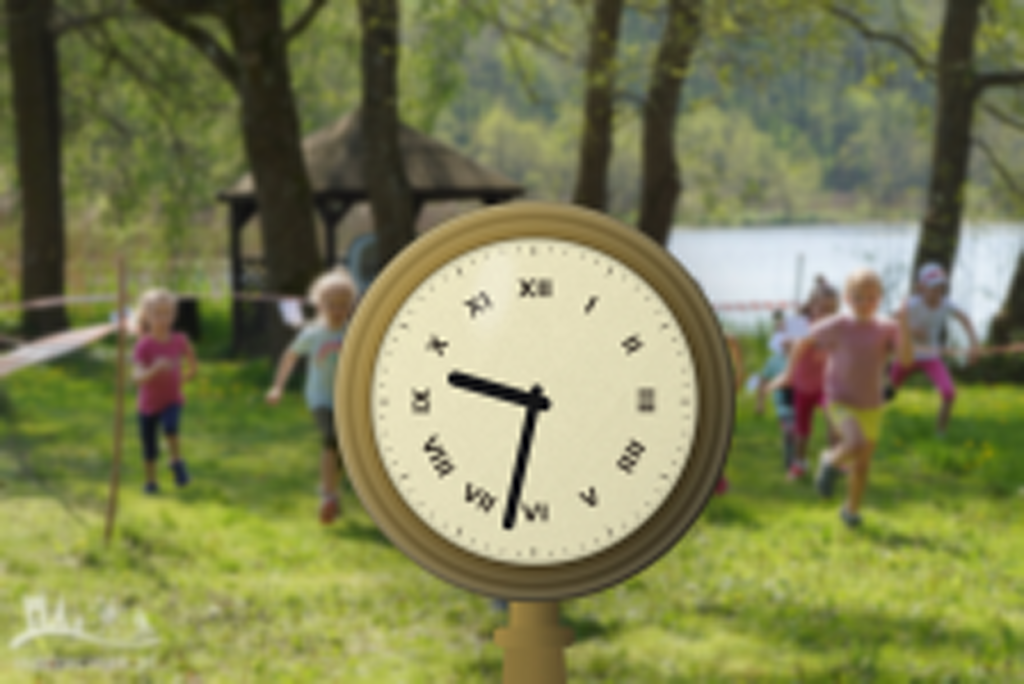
9:32
